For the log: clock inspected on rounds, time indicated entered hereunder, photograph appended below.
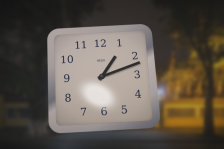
1:12
